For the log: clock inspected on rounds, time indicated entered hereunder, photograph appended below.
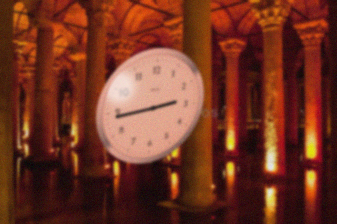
2:44
